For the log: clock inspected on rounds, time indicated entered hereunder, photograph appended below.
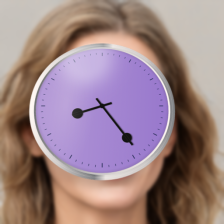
8:24
